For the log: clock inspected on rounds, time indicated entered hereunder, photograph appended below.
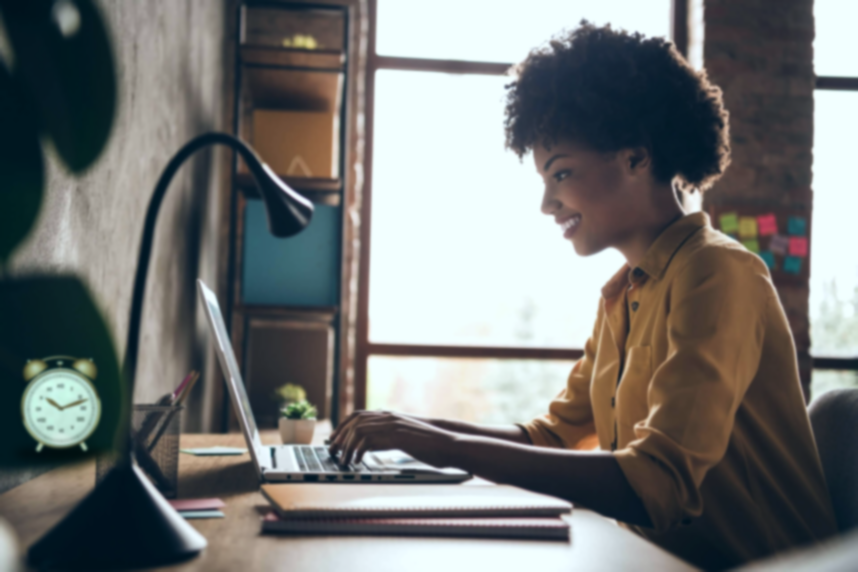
10:12
